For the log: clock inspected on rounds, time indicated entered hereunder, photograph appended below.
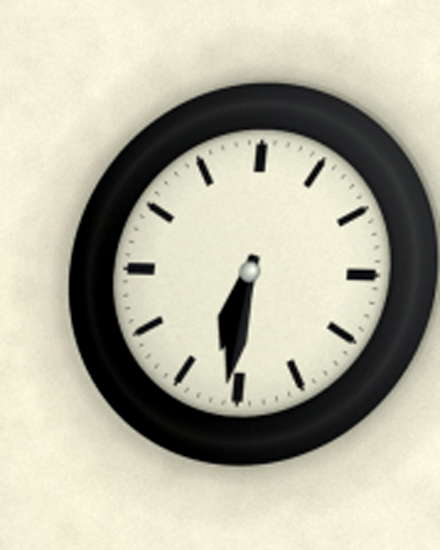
6:31
